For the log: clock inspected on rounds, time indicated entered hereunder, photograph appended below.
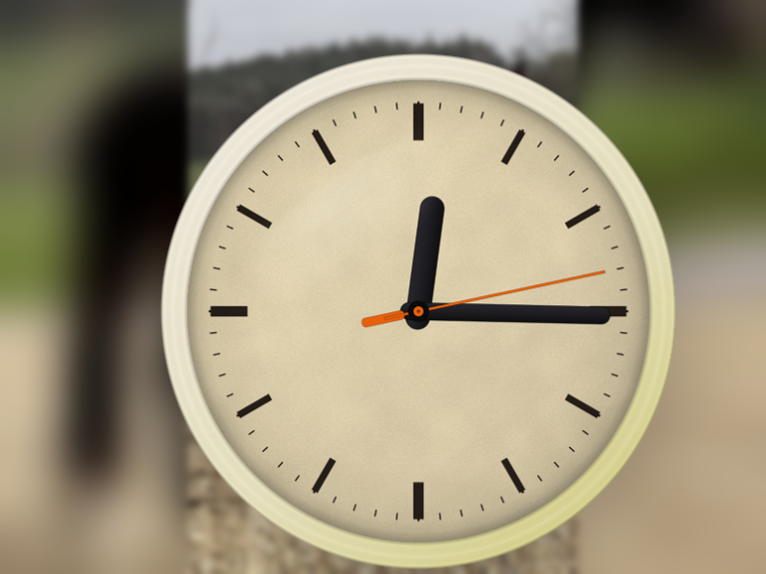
12:15:13
